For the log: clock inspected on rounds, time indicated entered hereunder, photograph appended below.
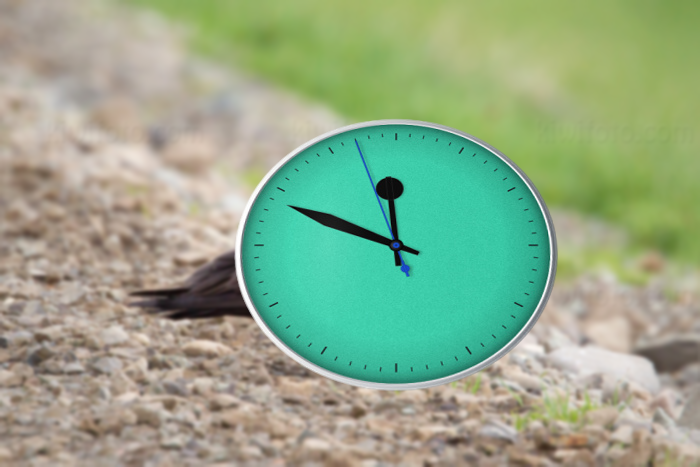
11:48:57
